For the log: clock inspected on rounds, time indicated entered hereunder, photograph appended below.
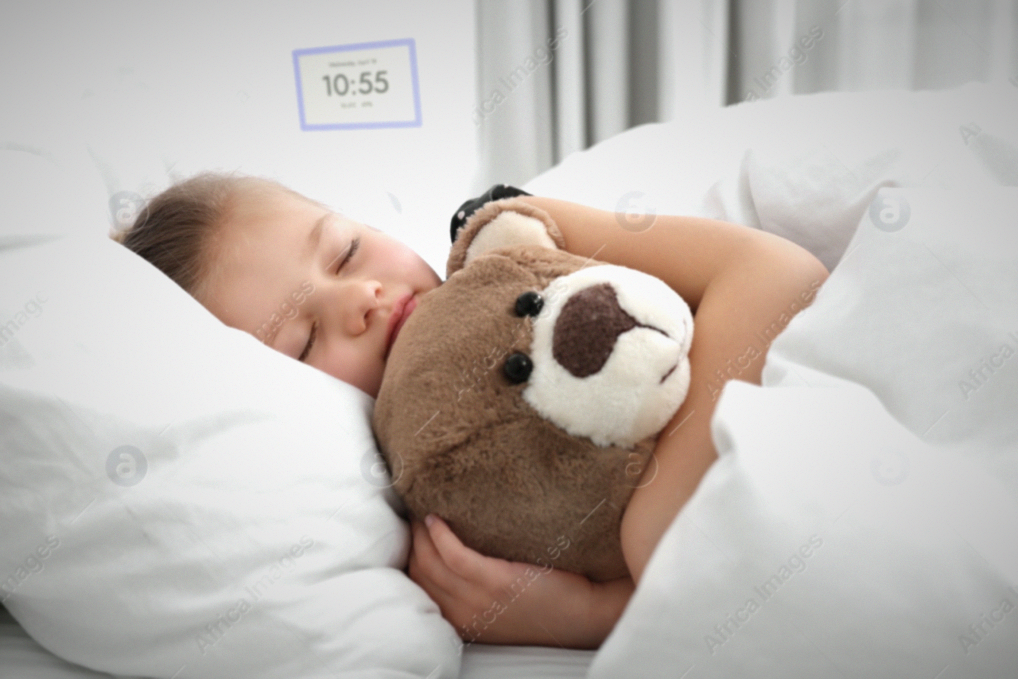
10:55
